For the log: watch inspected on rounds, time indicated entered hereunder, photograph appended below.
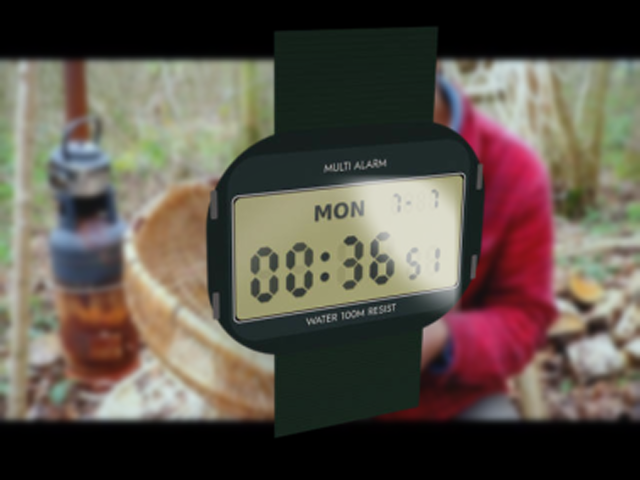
0:36:51
